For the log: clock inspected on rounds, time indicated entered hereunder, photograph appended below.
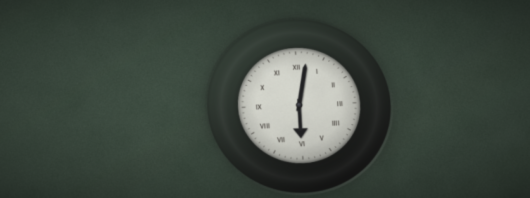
6:02
